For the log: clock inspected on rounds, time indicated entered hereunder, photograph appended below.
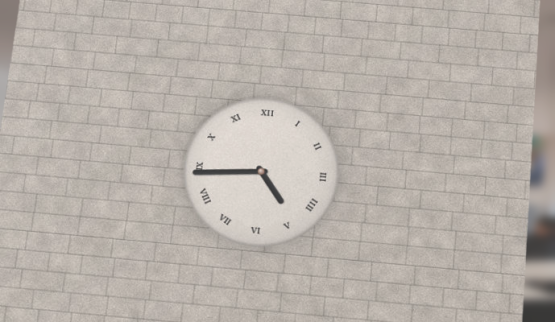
4:44
